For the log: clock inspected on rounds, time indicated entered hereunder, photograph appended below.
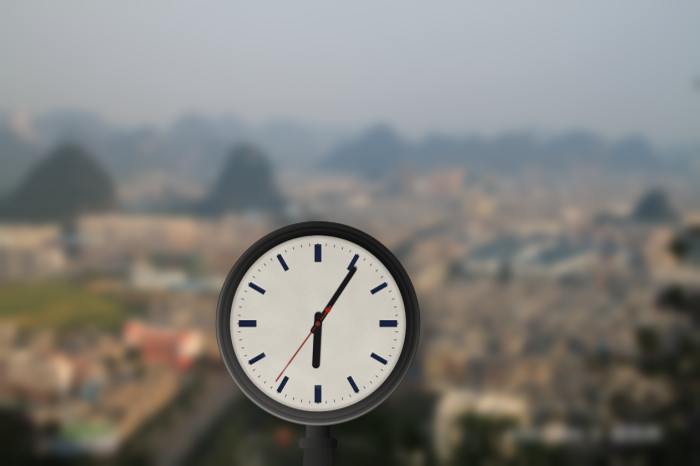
6:05:36
